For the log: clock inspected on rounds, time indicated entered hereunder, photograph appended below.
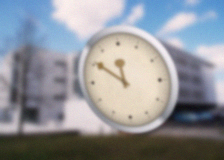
11:51
